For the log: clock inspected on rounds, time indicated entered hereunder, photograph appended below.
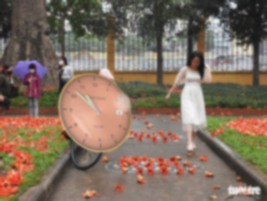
10:52
